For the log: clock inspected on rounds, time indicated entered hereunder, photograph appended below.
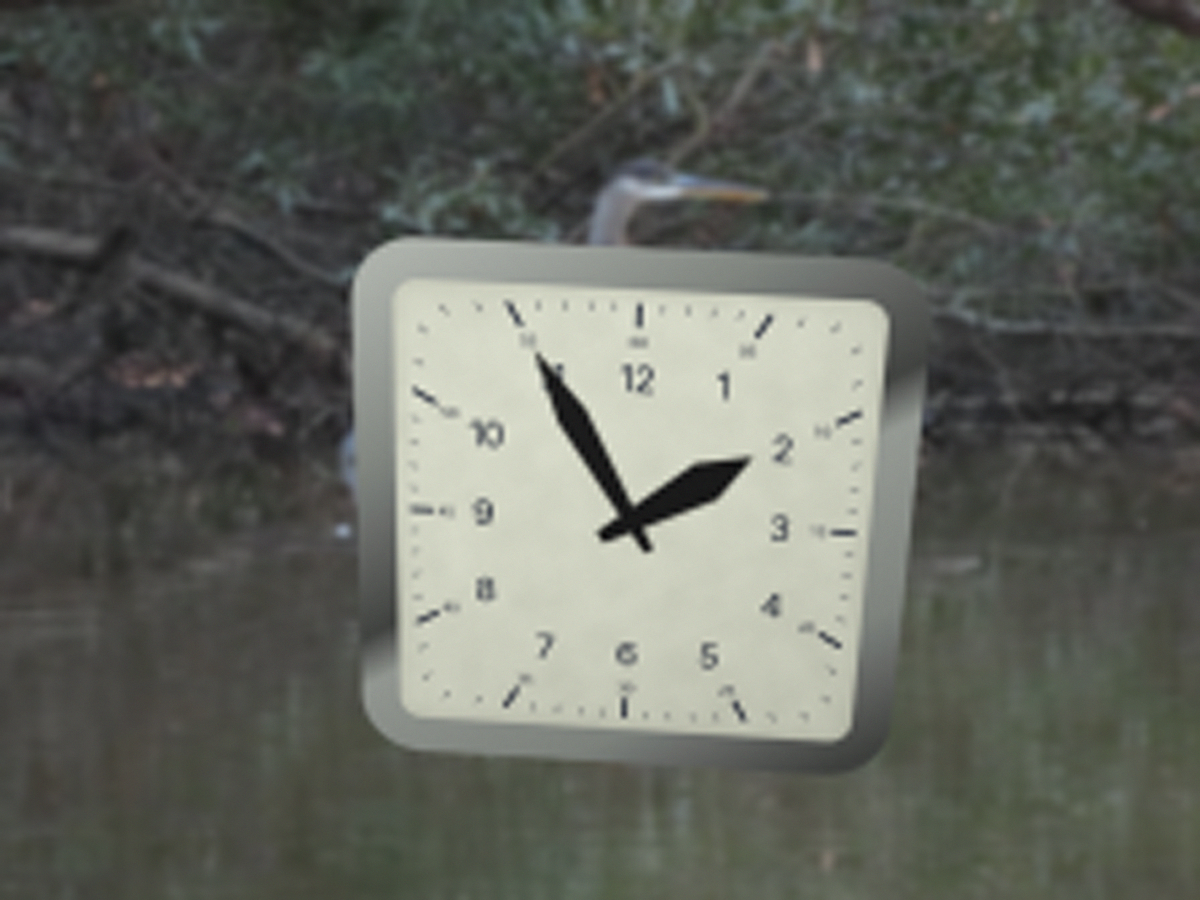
1:55
